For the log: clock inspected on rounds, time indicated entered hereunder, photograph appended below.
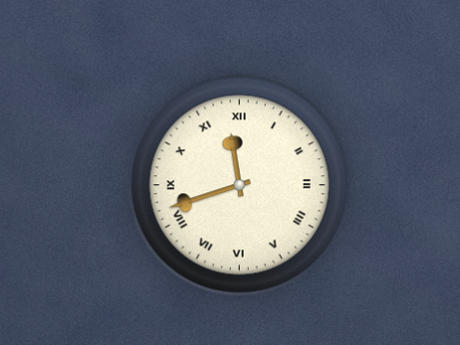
11:42
